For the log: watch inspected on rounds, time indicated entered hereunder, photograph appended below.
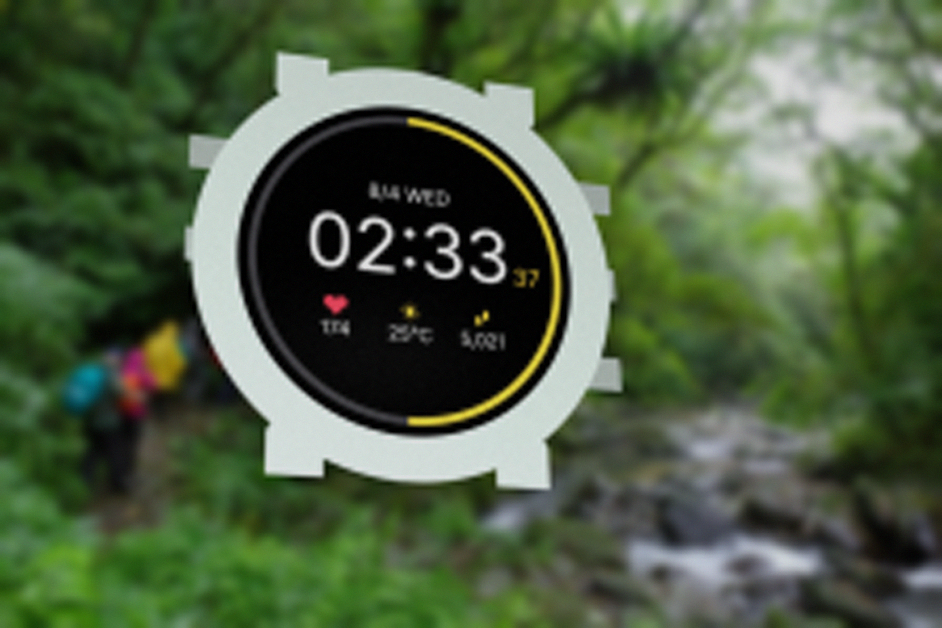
2:33
